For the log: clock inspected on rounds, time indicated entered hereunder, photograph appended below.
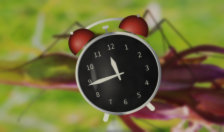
11:44
